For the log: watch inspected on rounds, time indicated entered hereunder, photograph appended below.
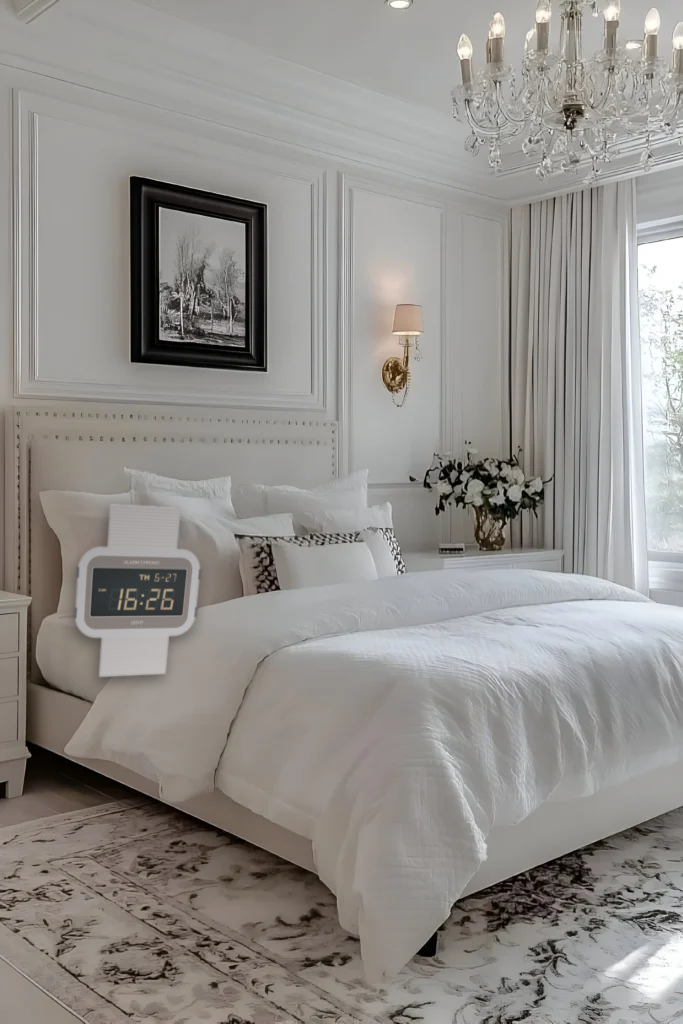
16:26
